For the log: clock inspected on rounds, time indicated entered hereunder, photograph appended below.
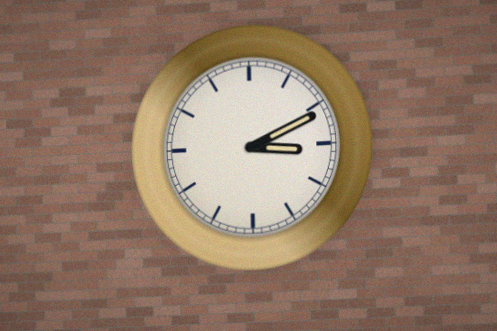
3:11
